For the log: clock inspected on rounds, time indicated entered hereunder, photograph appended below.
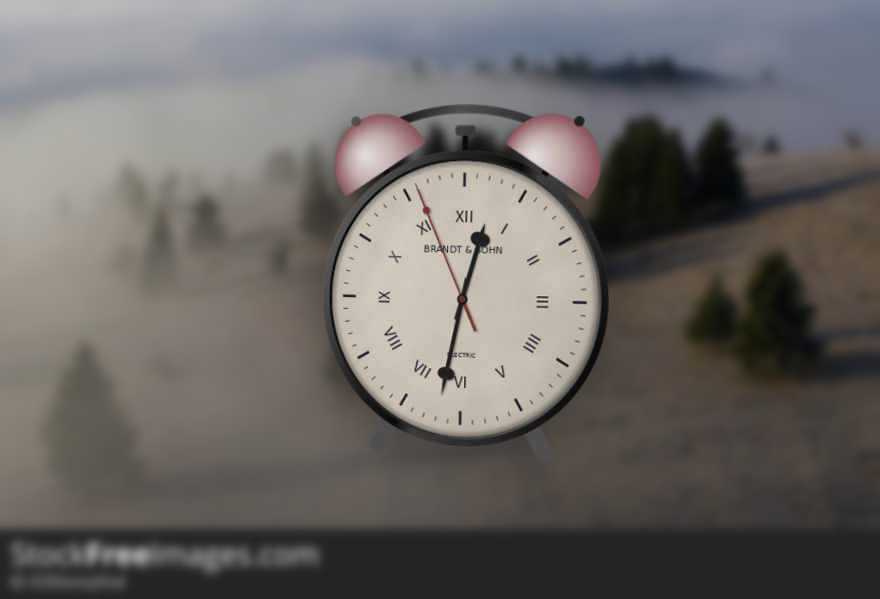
12:31:56
